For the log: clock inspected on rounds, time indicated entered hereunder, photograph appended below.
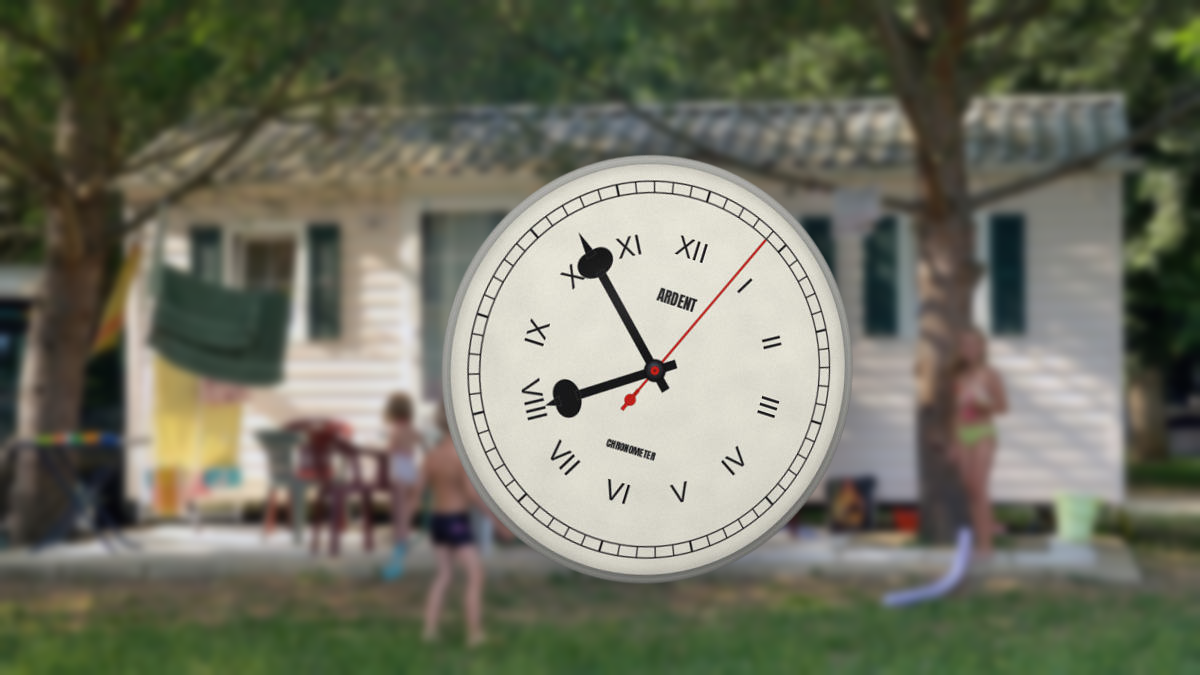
7:52:04
